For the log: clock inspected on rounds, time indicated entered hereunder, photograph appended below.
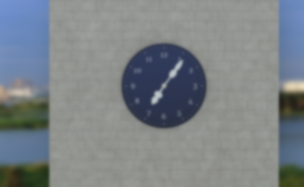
7:06
